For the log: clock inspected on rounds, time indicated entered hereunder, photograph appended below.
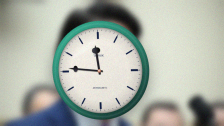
11:46
